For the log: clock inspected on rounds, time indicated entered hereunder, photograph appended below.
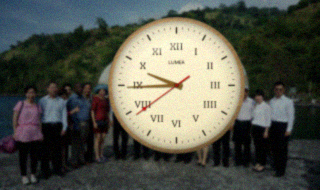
9:44:39
